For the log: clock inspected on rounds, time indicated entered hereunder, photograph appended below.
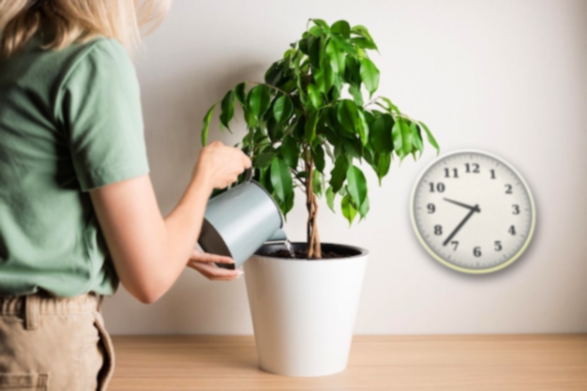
9:37
